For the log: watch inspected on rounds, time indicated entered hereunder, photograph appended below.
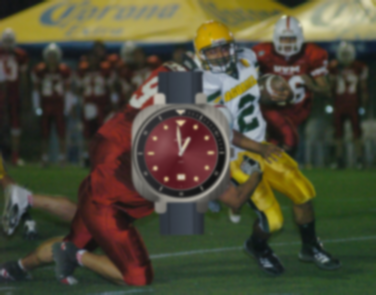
12:59
